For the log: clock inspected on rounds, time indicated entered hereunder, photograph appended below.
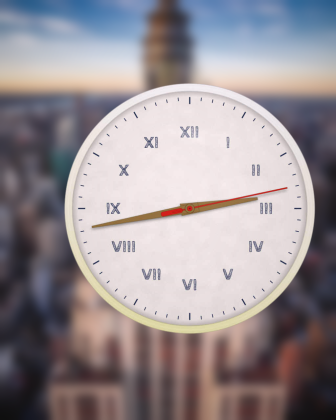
2:43:13
